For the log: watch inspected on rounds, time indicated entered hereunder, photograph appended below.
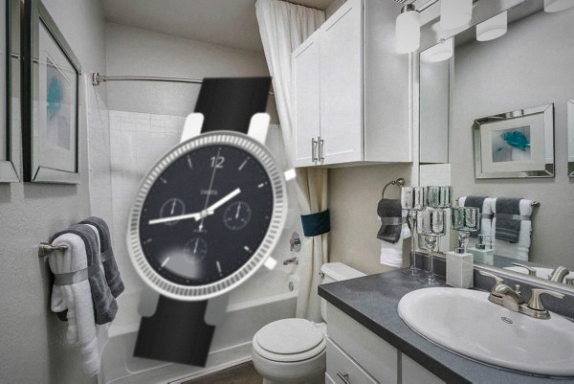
1:43
